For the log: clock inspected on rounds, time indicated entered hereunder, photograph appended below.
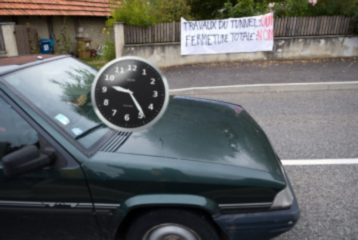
9:24
